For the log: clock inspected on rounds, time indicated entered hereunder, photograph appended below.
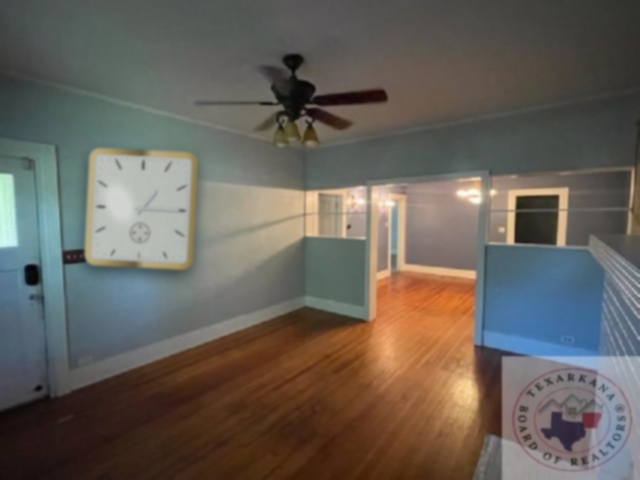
1:15
